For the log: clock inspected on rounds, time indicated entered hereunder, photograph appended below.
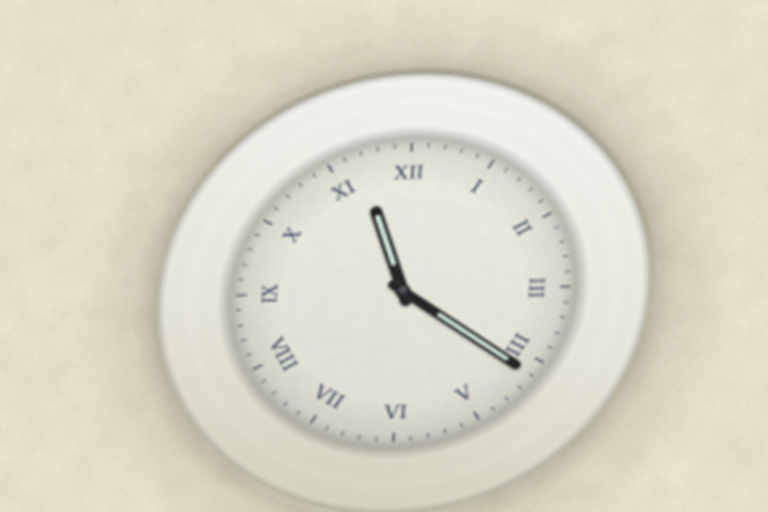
11:21
